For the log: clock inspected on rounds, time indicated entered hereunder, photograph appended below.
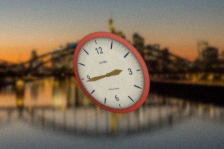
2:44
